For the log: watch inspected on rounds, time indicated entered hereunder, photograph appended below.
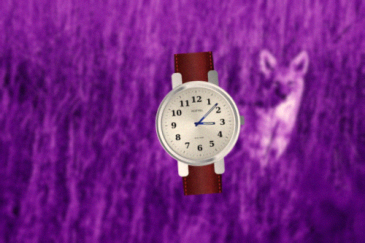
3:08
